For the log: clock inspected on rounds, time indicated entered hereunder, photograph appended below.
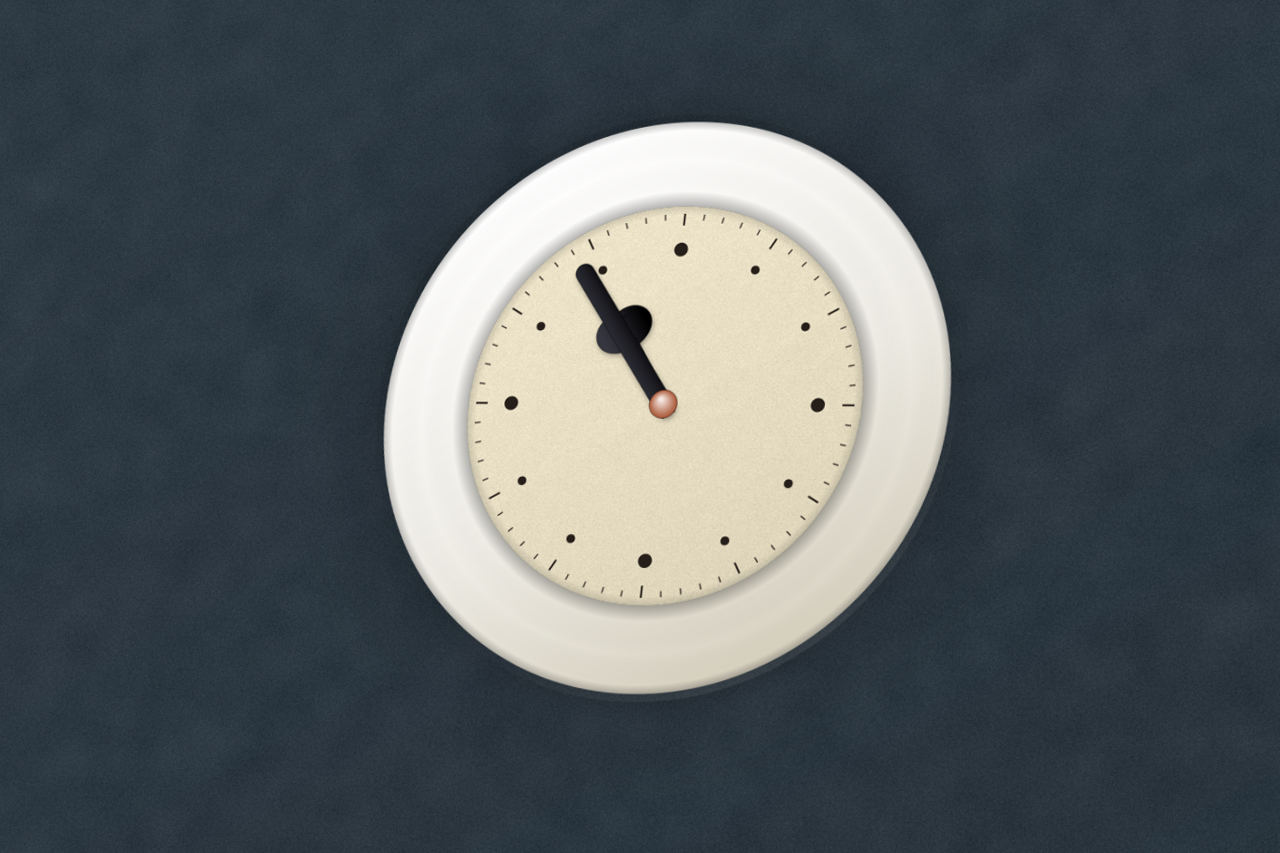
10:54
